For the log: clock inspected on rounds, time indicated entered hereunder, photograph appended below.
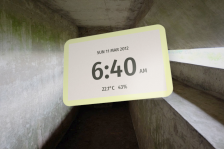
6:40
